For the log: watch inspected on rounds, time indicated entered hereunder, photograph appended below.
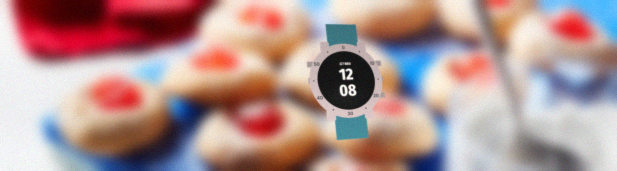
12:08
